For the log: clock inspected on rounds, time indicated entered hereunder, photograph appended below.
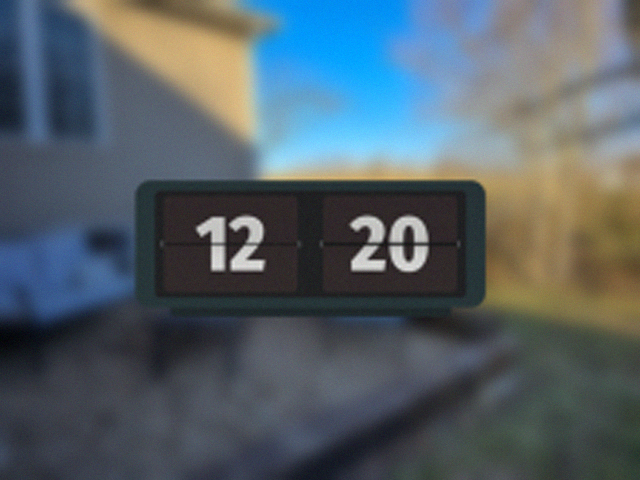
12:20
